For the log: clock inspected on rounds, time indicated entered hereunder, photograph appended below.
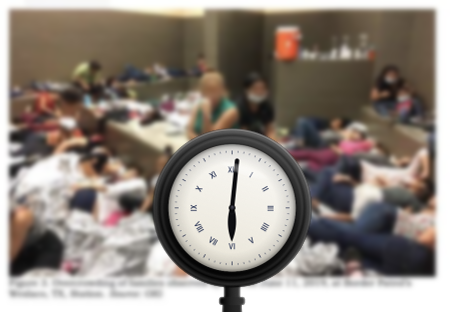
6:01
